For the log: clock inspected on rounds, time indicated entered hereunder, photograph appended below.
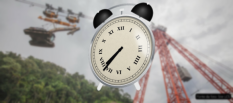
7:37
